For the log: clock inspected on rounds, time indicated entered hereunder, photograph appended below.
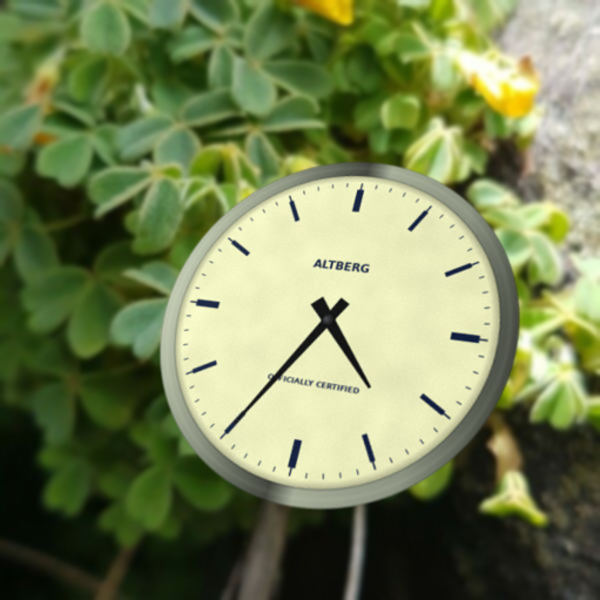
4:35
